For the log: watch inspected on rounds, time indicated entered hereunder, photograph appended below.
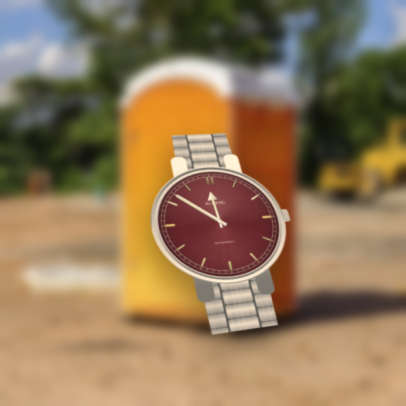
11:52
